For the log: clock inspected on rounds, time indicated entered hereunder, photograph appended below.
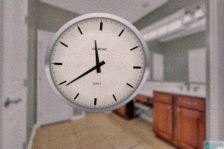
11:39
